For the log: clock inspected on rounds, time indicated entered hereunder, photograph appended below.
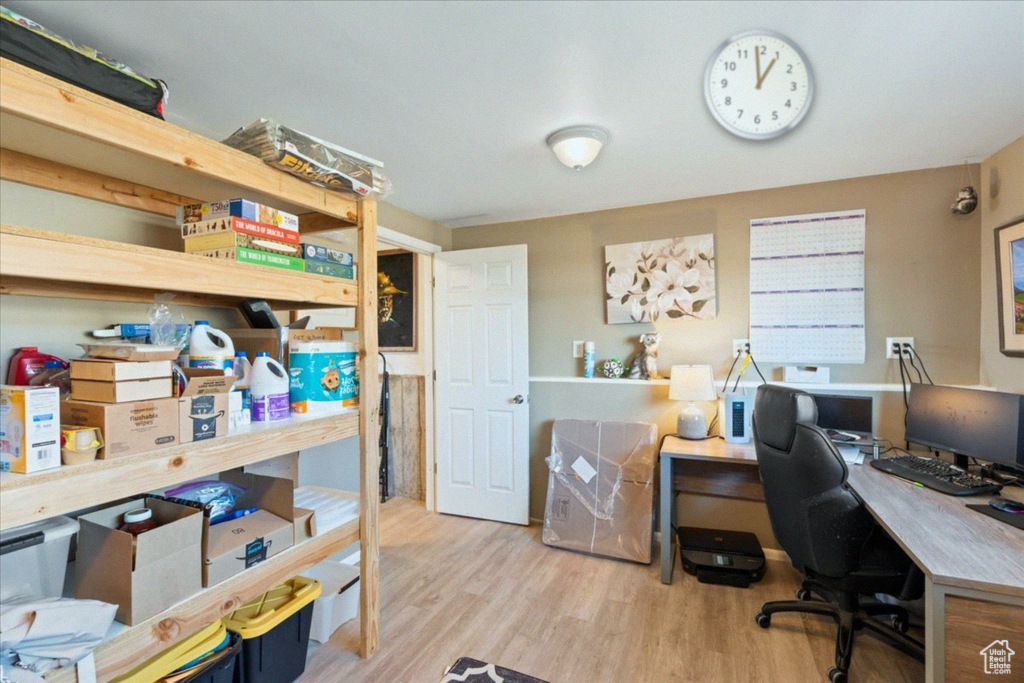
12:59
